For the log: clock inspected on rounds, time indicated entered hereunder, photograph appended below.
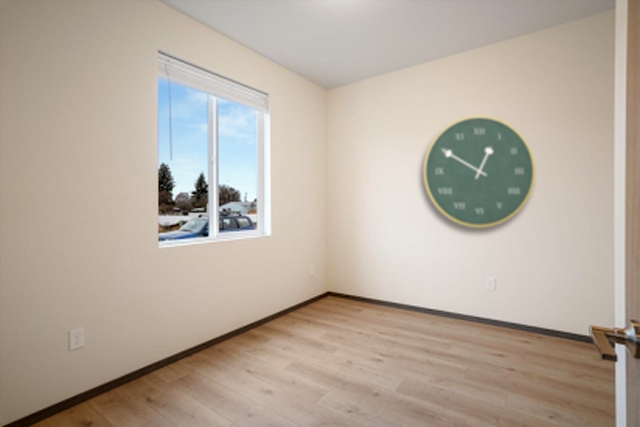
12:50
